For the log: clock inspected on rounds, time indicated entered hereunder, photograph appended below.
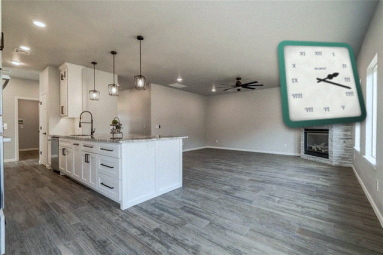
2:18
